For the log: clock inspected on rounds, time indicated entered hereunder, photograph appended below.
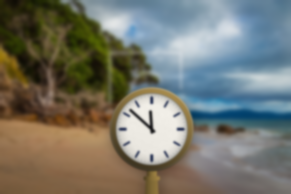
11:52
